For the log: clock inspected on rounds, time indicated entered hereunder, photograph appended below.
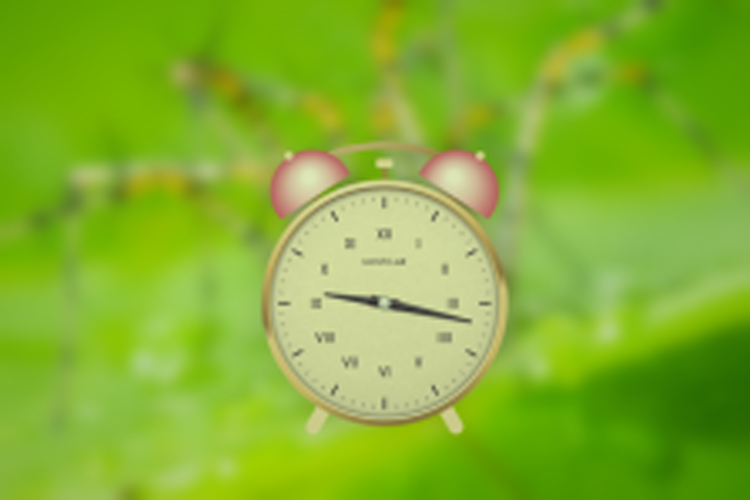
9:17
